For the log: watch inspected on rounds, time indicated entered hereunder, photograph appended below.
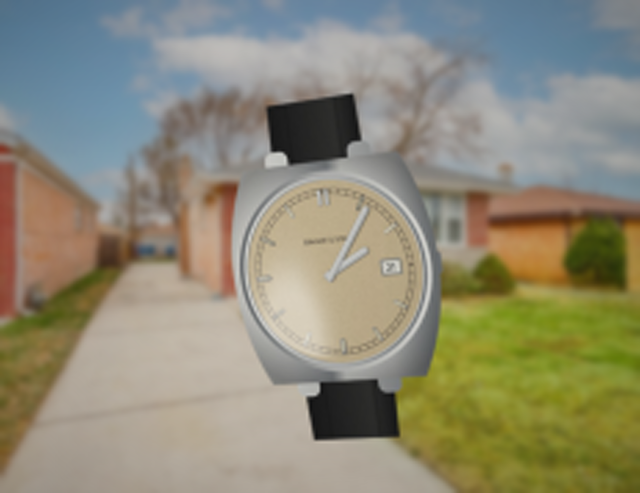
2:06
